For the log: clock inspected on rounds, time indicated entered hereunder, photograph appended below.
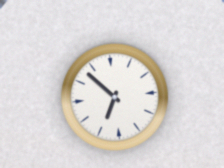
6:53
